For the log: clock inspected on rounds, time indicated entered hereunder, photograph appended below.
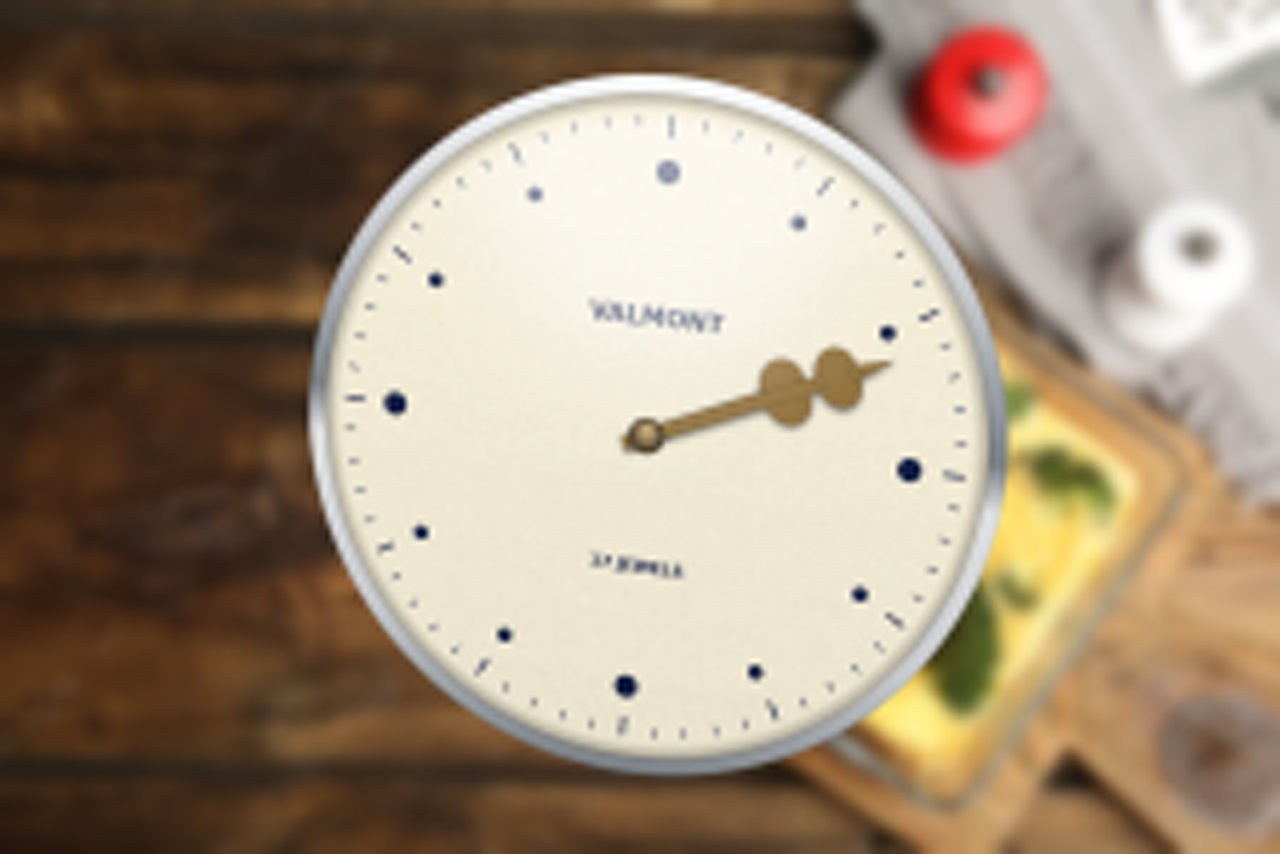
2:11
